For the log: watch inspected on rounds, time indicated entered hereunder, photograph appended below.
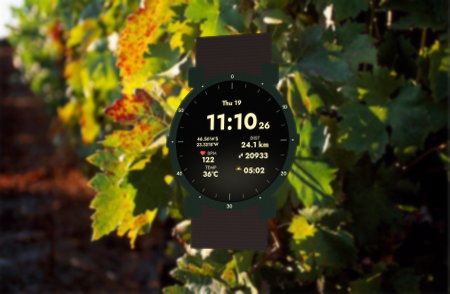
11:10:26
